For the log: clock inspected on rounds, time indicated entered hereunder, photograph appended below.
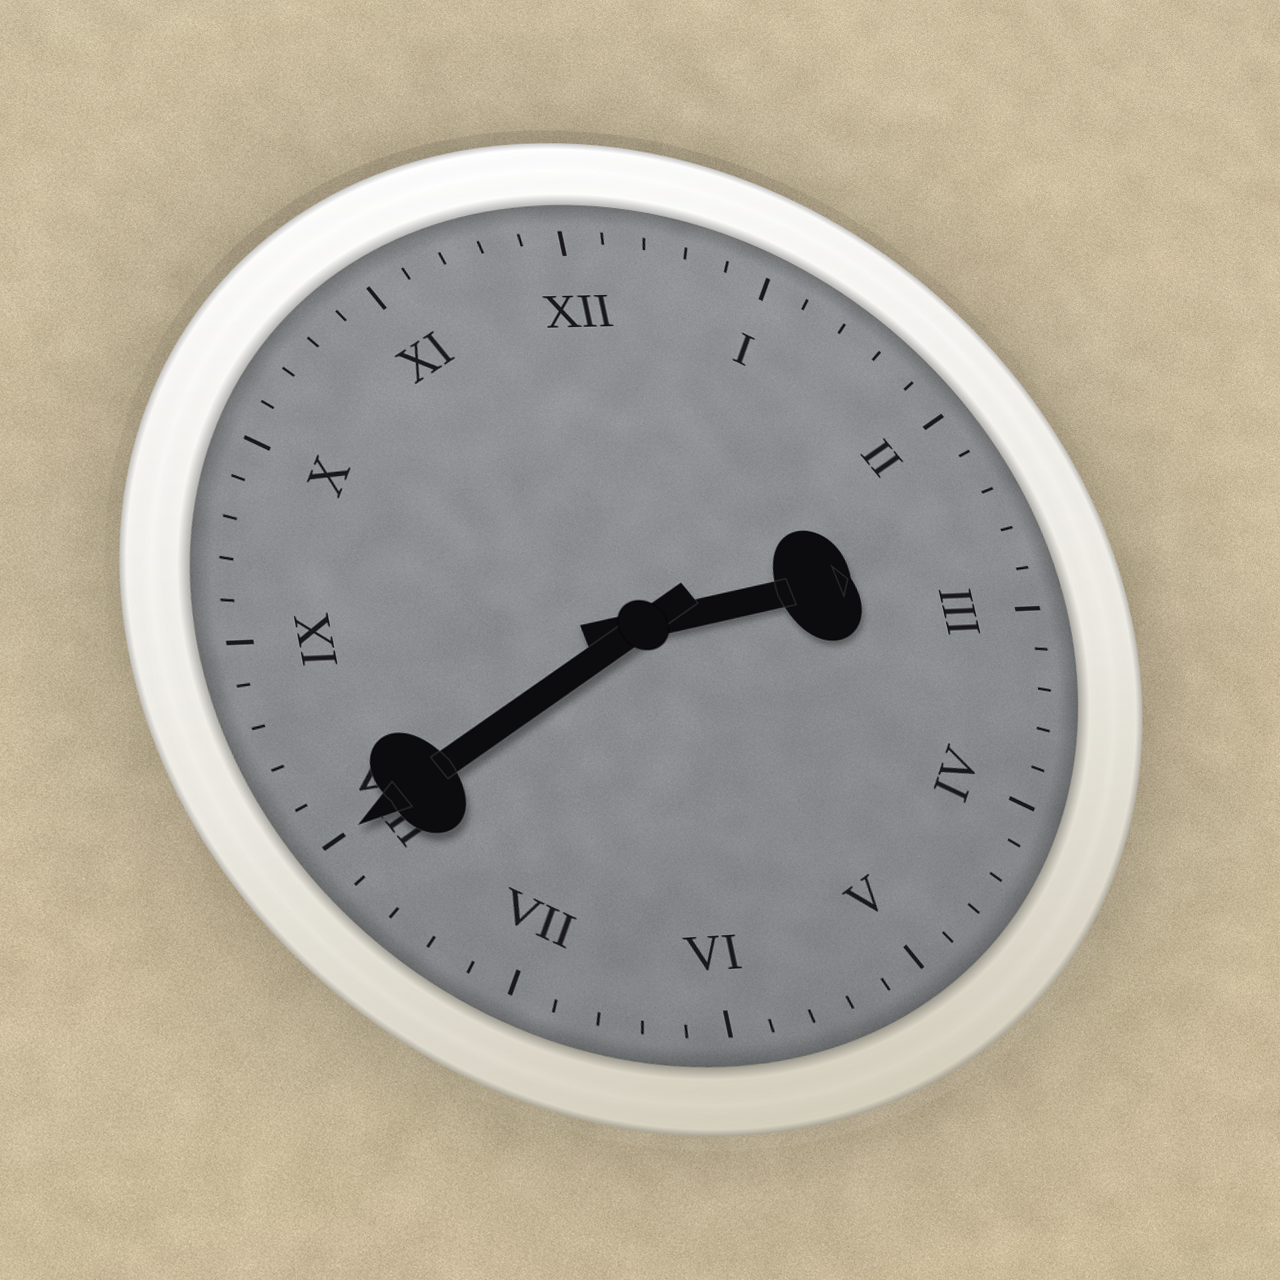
2:40
